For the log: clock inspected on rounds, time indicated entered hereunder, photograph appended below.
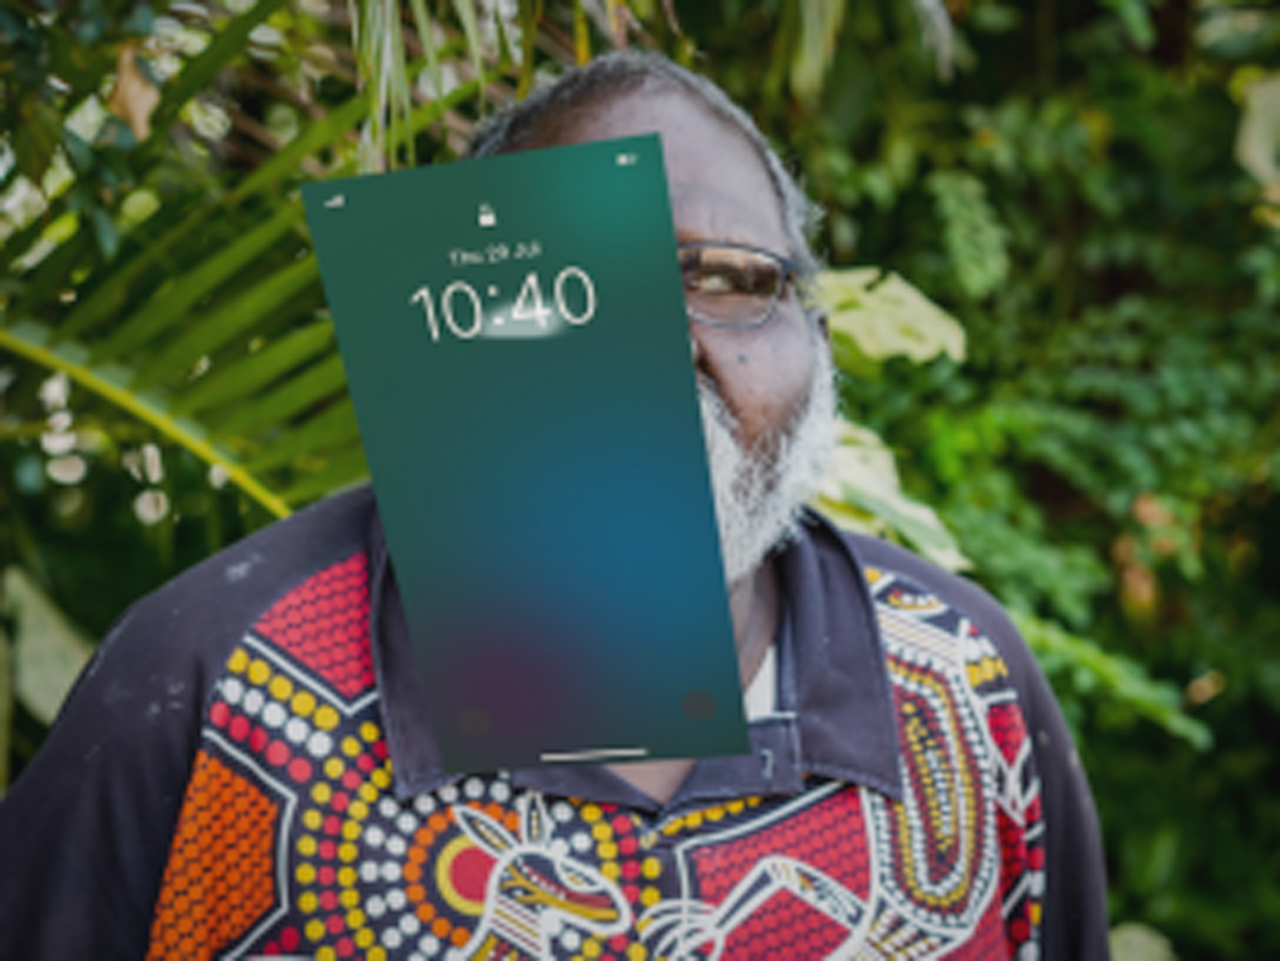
10:40
